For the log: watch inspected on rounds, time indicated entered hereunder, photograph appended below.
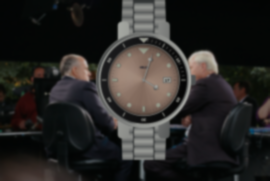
4:03
